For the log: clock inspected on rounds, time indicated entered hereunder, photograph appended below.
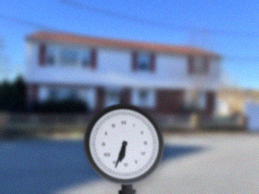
6:34
